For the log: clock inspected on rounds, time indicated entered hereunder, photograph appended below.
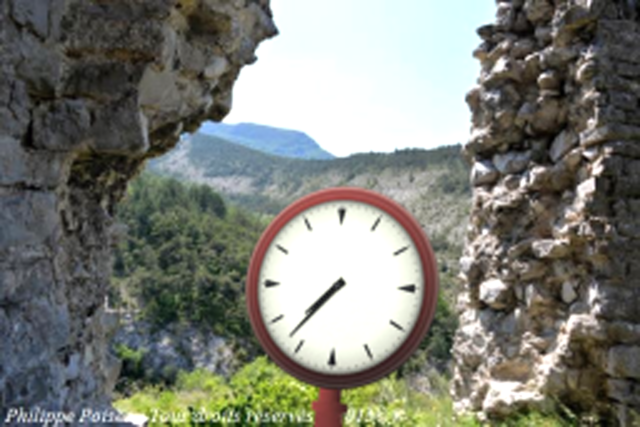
7:37
